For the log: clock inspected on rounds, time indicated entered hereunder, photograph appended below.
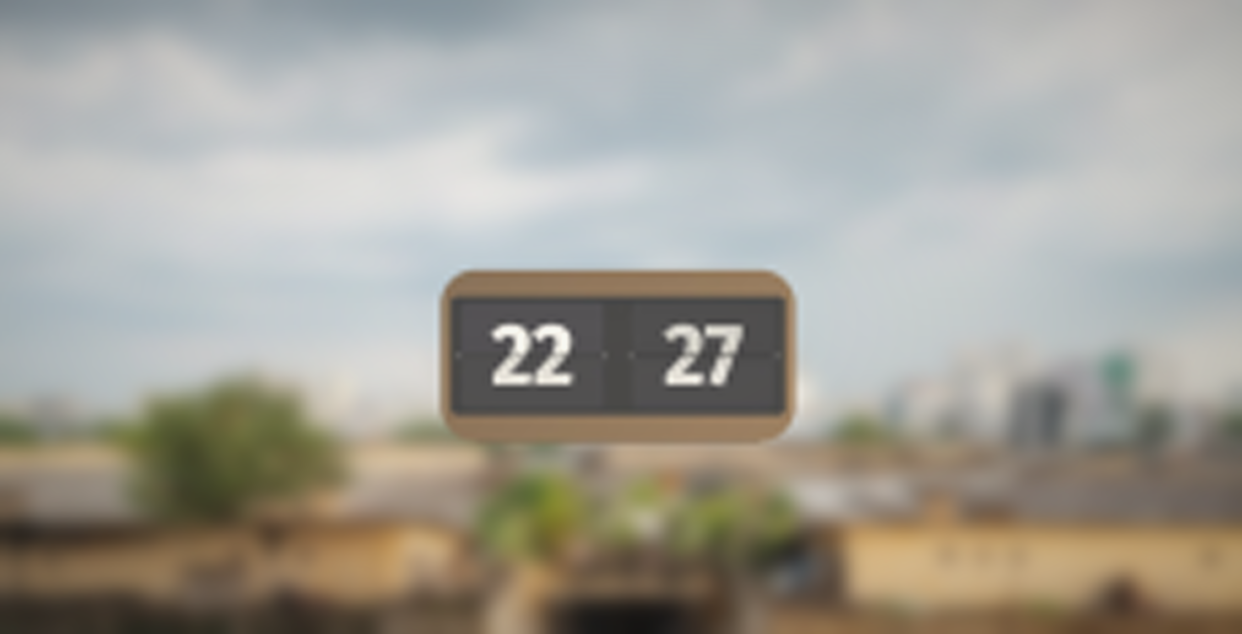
22:27
